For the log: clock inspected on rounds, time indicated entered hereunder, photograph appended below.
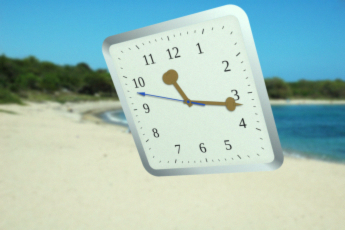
11:16:48
